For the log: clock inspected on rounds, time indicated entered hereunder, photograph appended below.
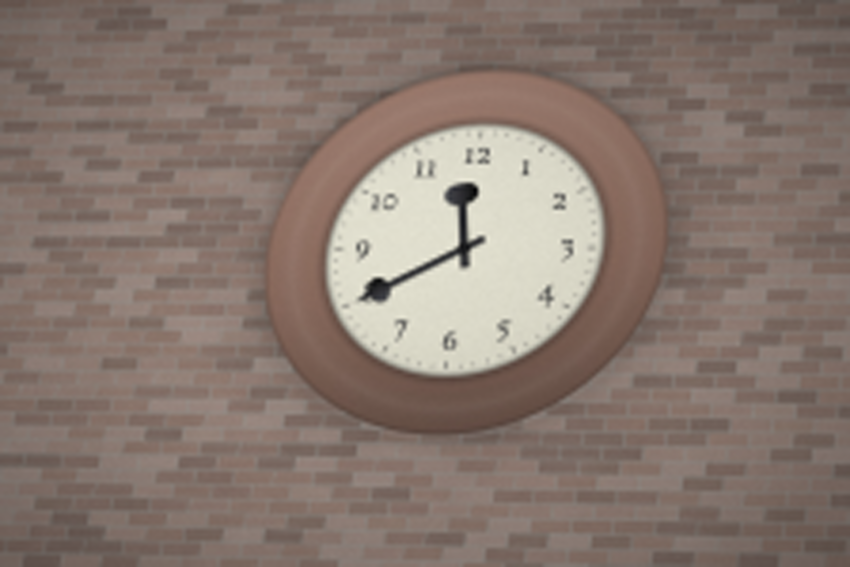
11:40
